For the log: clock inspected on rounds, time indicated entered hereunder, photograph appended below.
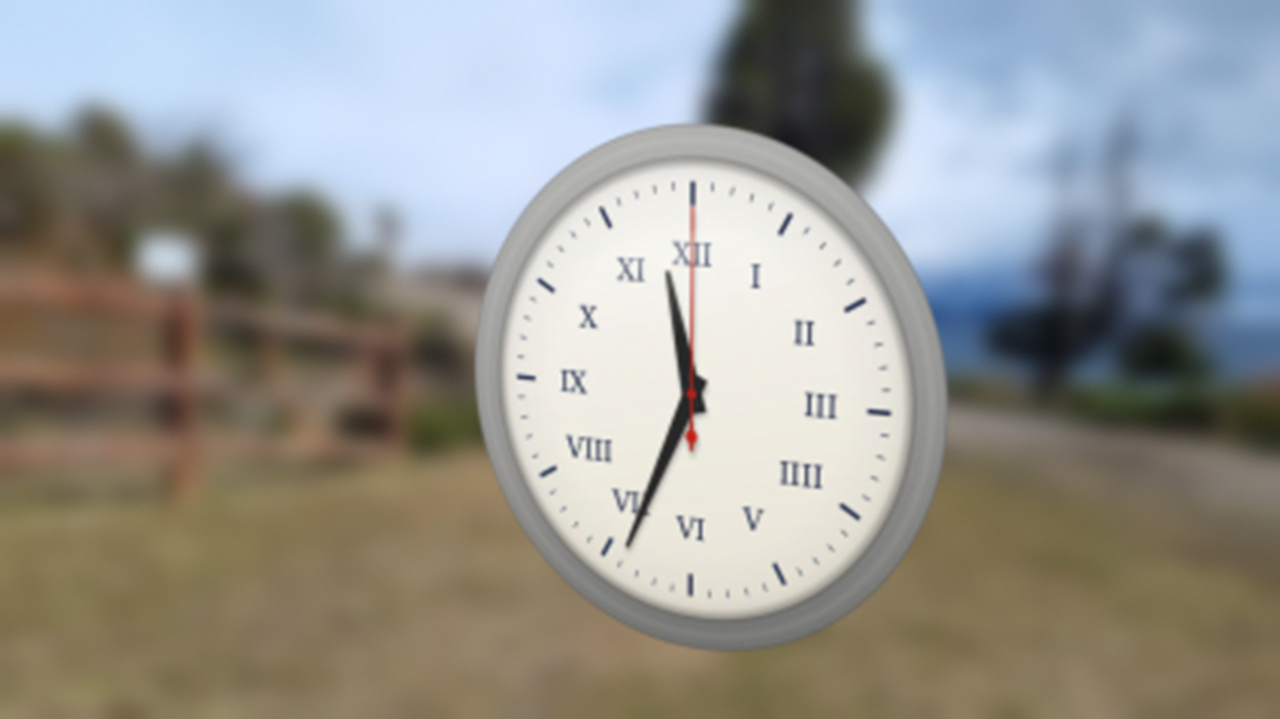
11:34:00
